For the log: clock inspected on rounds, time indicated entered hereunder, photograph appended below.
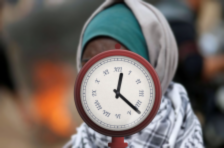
12:22
